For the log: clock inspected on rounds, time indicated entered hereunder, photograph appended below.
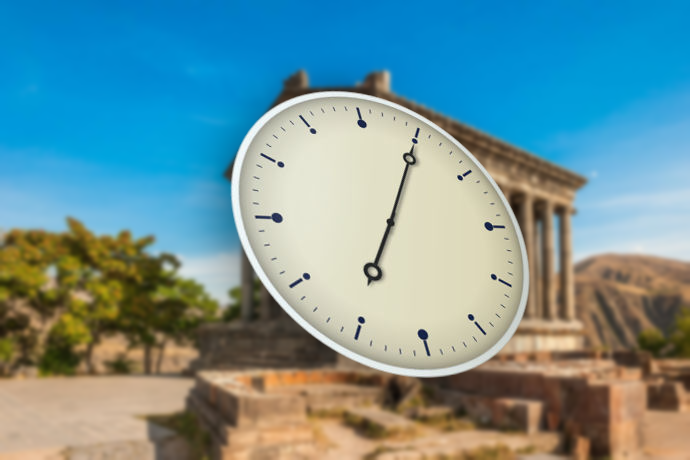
7:05
